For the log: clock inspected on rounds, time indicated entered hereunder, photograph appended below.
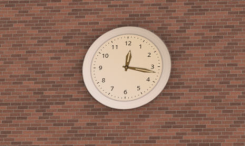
12:17
